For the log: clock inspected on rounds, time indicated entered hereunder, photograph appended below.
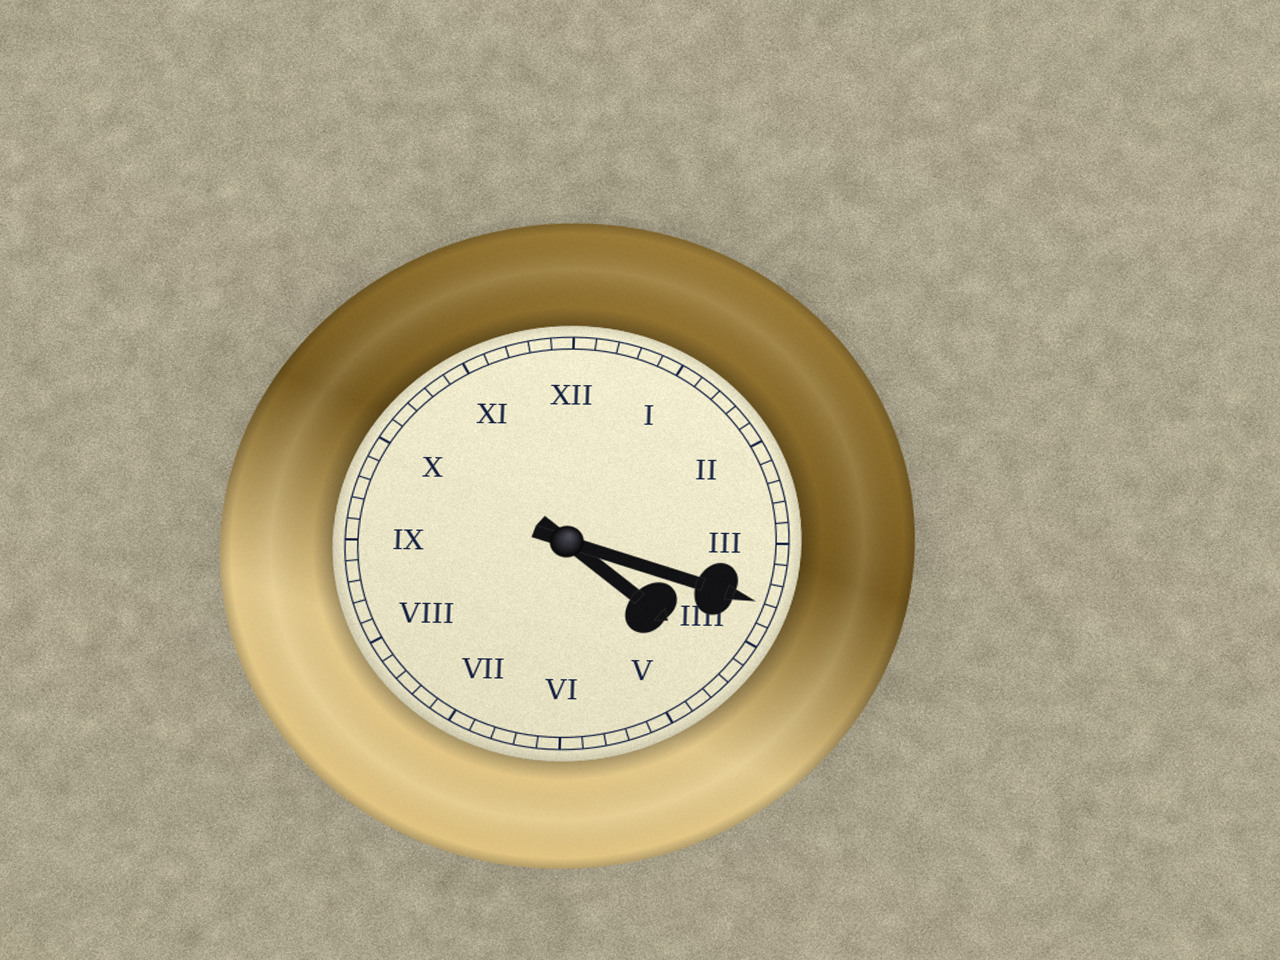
4:18
